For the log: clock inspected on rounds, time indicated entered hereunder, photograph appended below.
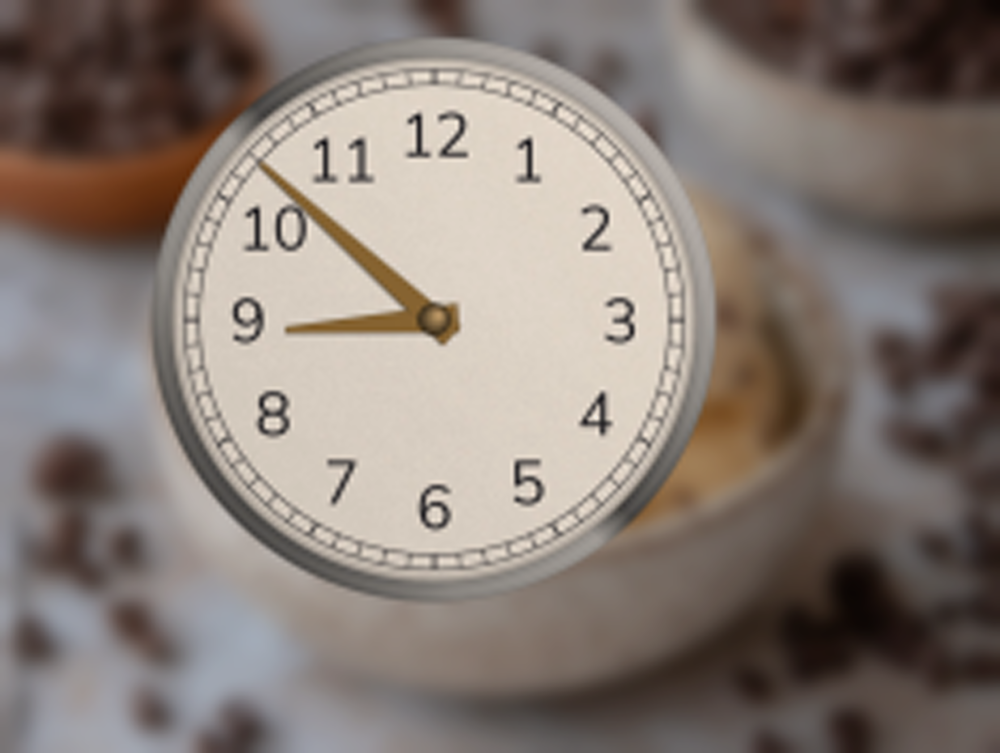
8:52
